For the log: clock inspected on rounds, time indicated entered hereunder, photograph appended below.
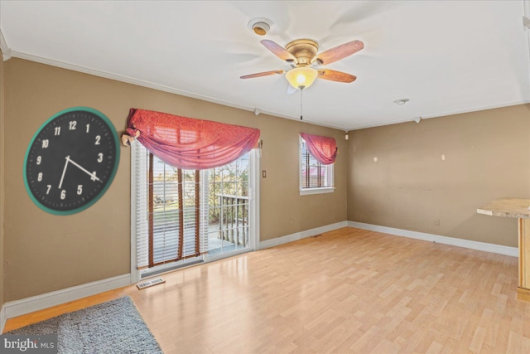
6:20
